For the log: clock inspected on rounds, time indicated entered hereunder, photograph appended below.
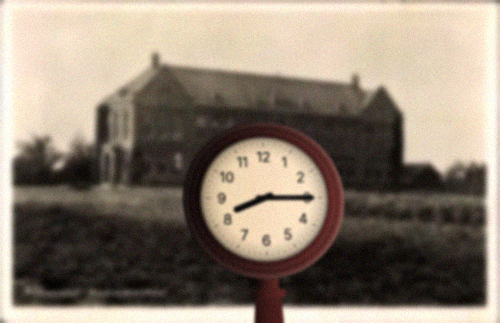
8:15
